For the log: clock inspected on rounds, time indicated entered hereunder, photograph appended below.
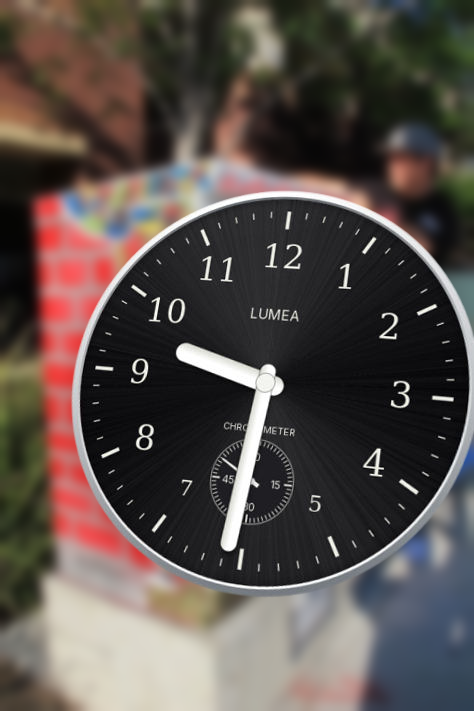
9:30:50
